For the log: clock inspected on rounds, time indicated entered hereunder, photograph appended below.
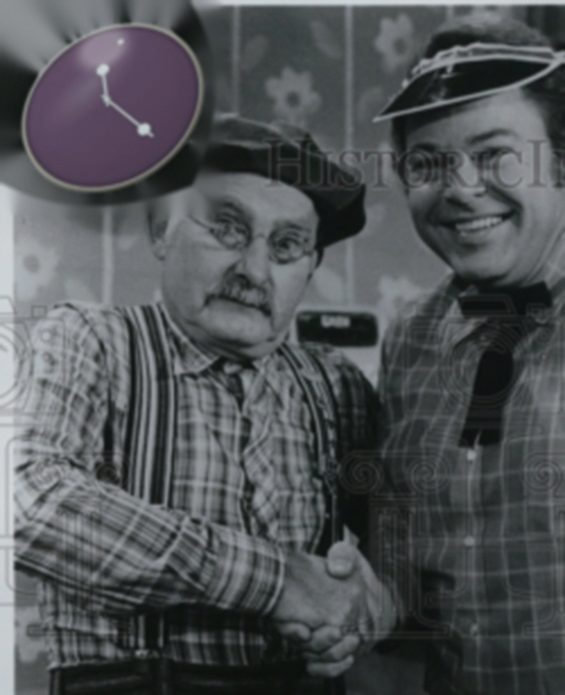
11:21
